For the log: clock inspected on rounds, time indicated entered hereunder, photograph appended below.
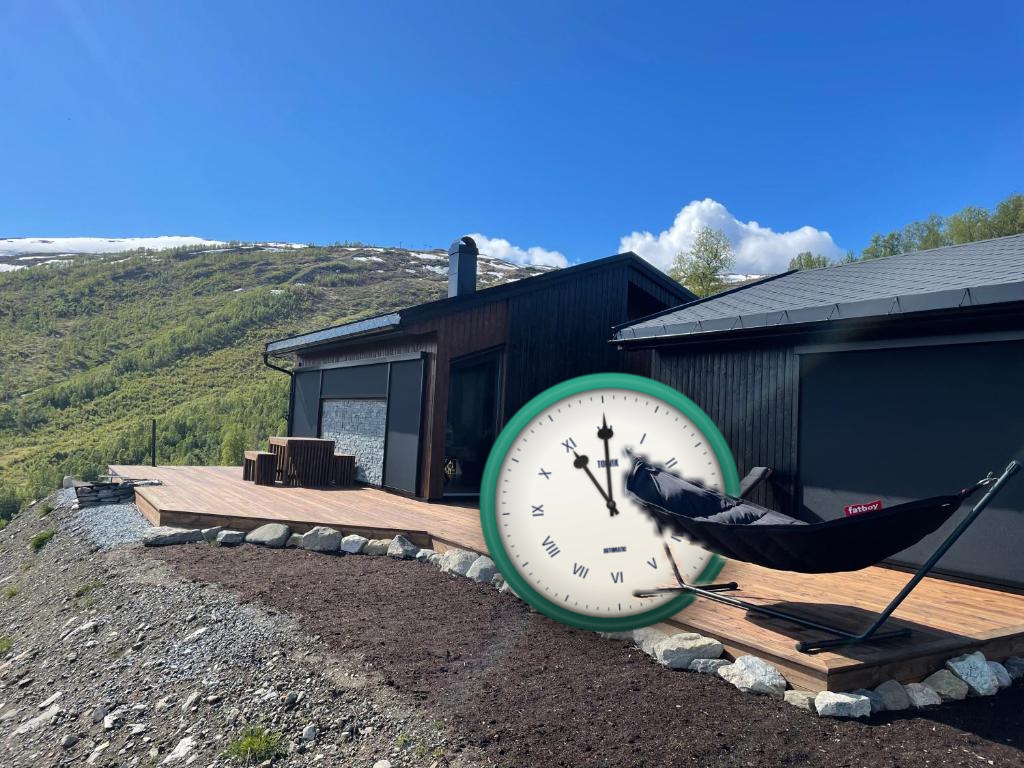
11:00
